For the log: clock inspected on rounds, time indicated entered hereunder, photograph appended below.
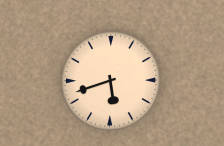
5:42
